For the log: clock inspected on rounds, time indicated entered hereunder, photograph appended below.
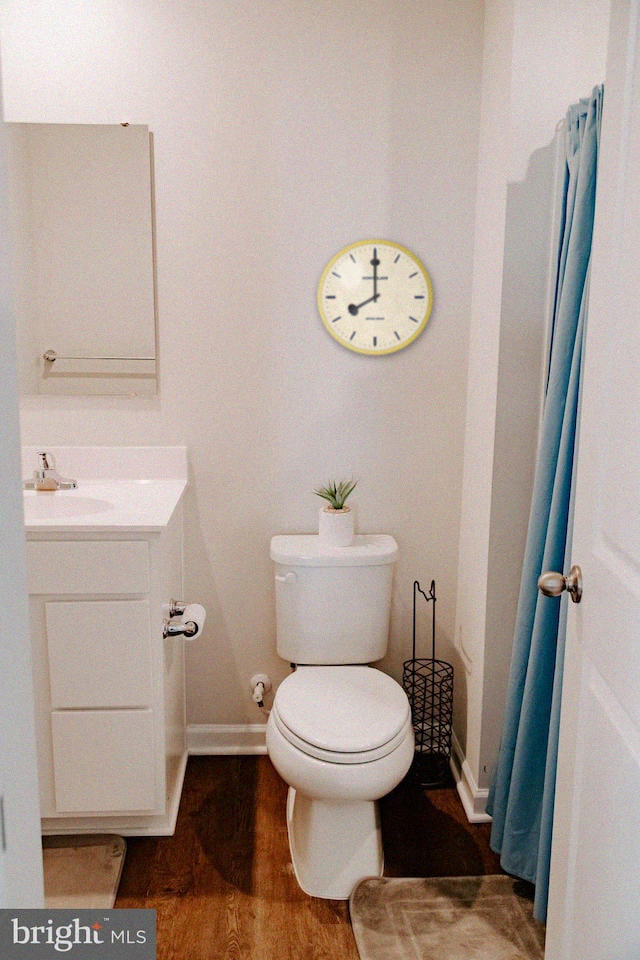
8:00
